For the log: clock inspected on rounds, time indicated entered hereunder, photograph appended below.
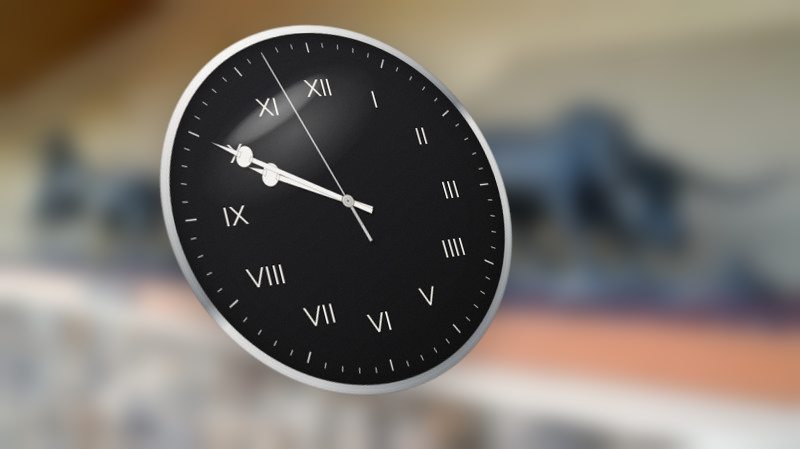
9:49:57
